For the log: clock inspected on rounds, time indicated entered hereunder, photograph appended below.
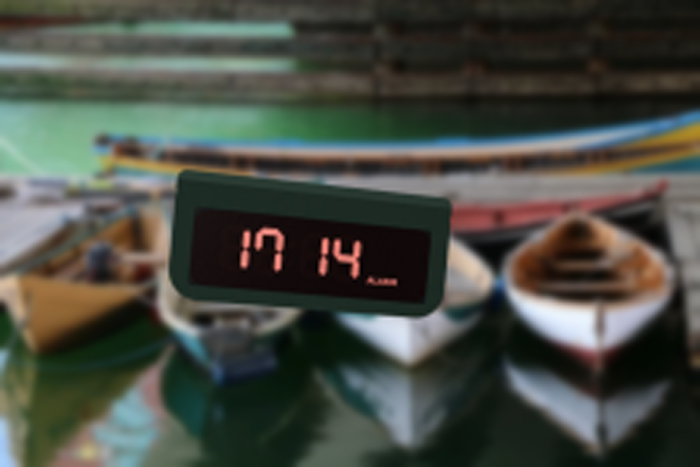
17:14
